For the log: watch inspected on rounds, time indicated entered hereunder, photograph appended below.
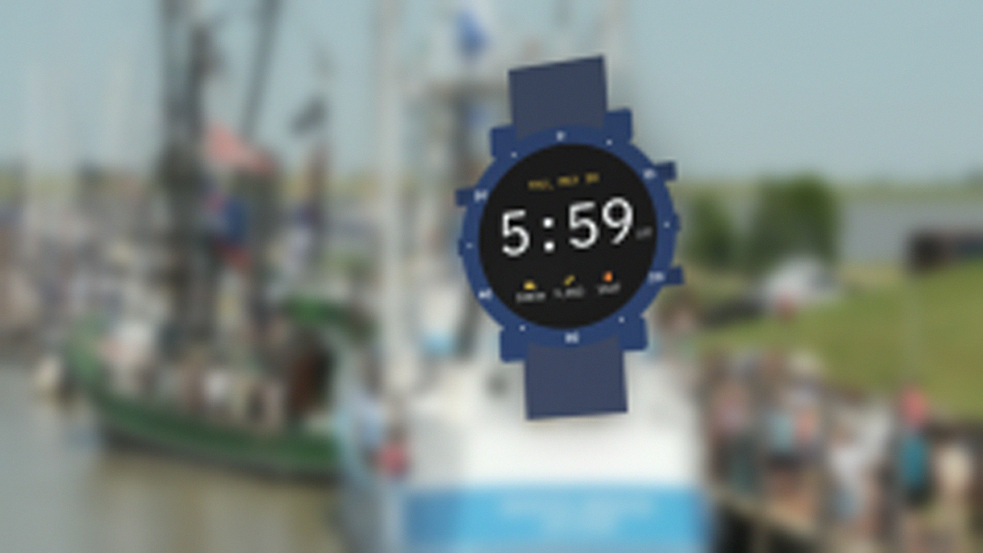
5:59
